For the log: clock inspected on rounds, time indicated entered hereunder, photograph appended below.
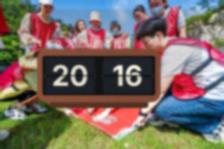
20:16
